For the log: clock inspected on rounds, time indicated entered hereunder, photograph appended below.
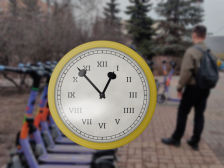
12:53
